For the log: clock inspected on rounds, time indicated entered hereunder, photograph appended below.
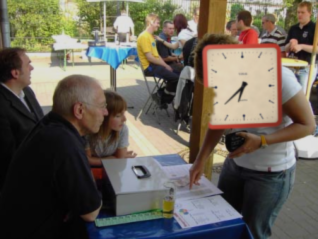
6:38
